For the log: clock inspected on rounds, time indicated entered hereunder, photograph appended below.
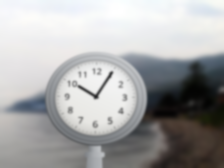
10:05
